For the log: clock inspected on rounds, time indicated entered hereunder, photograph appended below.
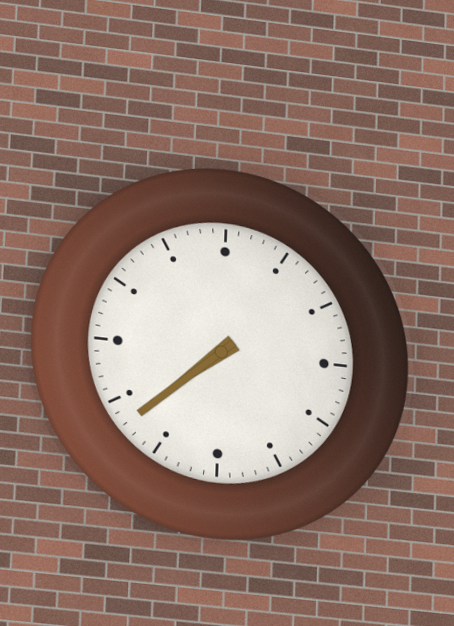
7:38
